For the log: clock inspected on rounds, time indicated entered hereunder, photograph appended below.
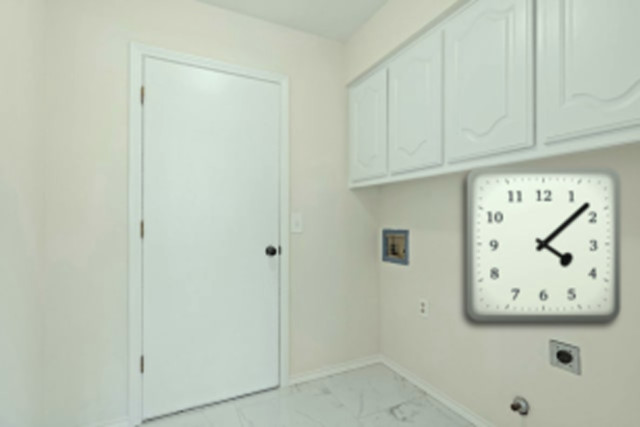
4:08
